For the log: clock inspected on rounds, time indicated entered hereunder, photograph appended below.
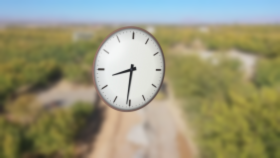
8:31
